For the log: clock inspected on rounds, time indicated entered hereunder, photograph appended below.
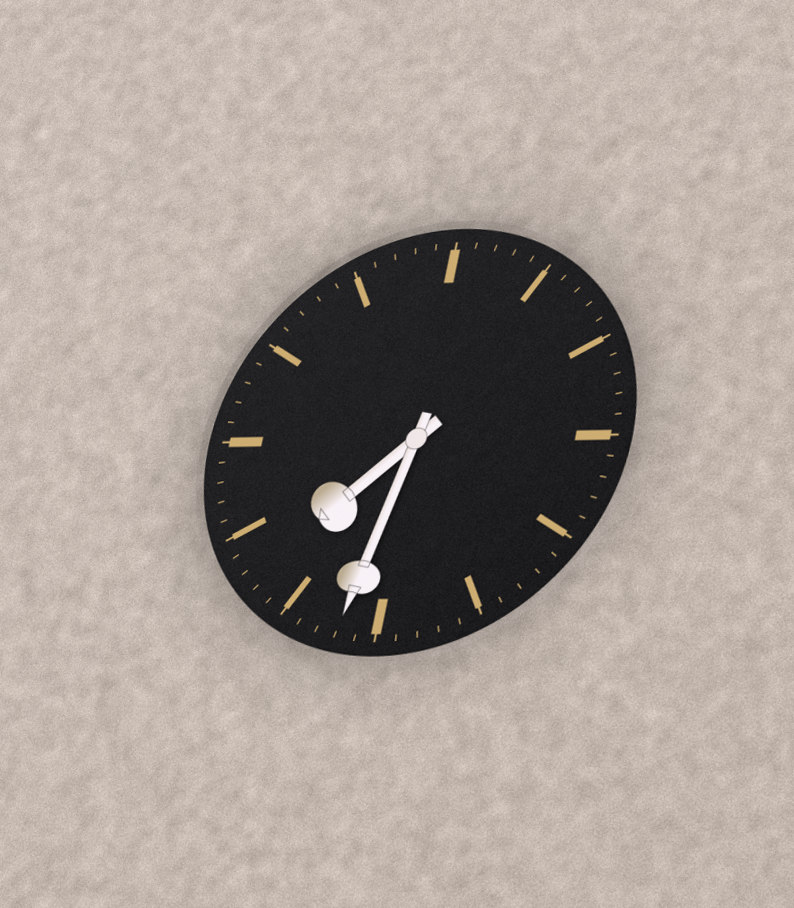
7:32
